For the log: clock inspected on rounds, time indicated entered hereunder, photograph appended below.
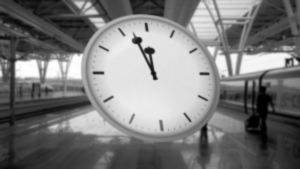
11:57
